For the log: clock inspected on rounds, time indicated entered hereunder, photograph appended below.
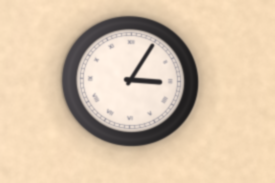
3:05
